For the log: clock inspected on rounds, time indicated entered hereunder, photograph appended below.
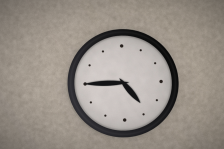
4:45
